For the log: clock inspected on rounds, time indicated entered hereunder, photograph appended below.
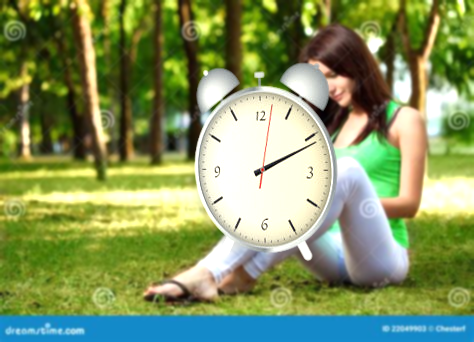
2:11:02
